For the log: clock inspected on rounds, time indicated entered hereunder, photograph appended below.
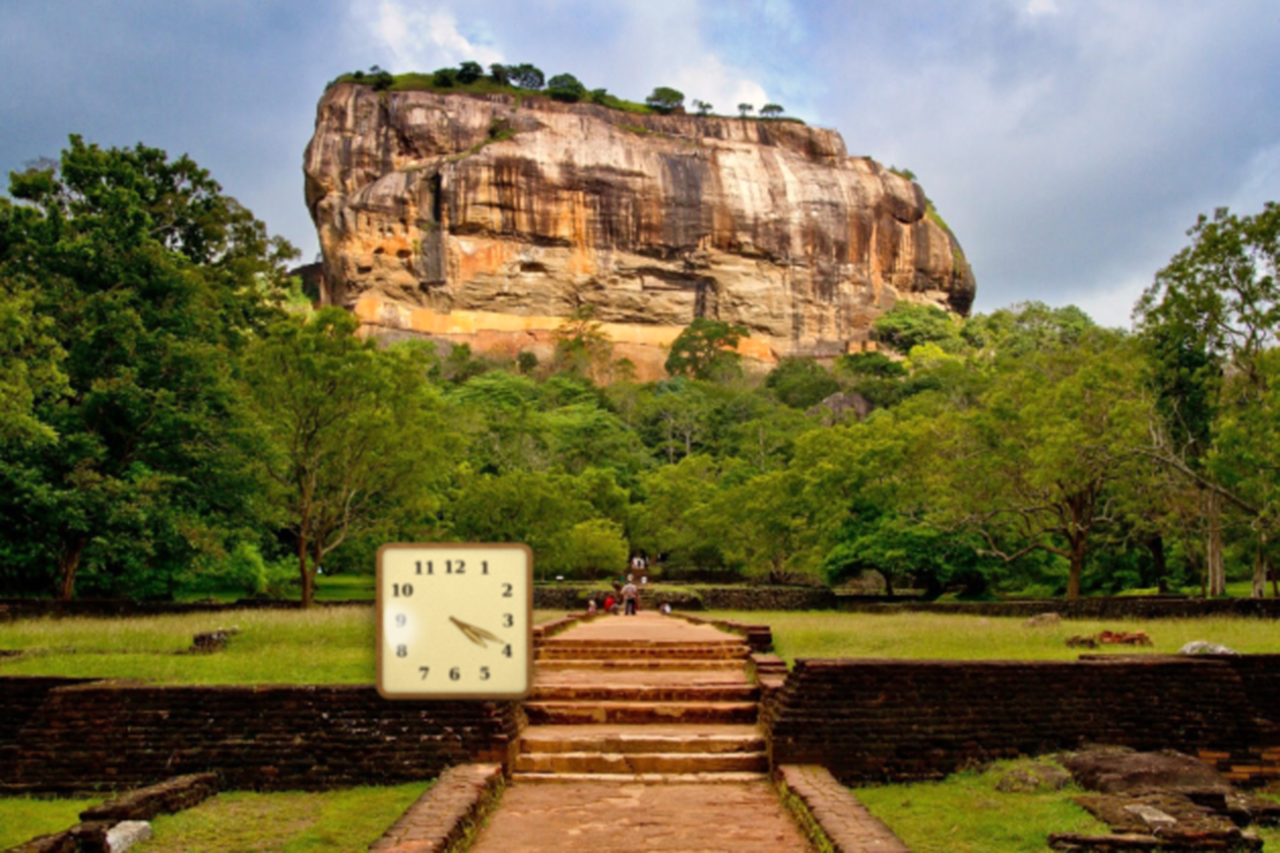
4:19
